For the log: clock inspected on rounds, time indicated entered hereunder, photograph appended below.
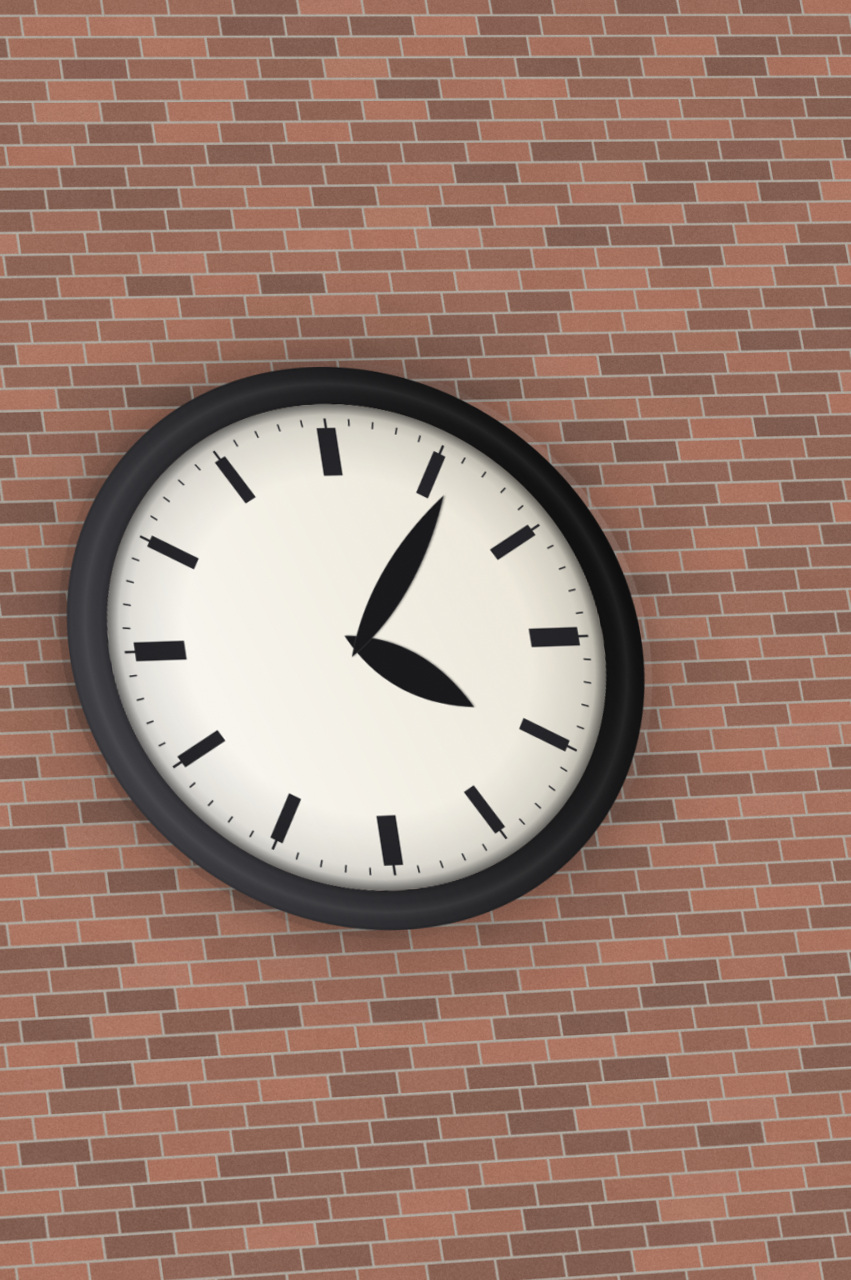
4:06
